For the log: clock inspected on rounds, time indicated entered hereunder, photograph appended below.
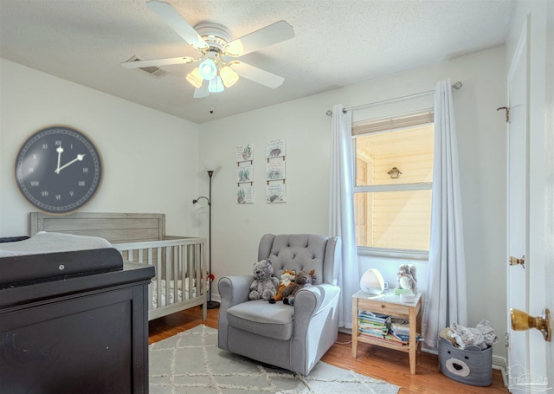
12:10
